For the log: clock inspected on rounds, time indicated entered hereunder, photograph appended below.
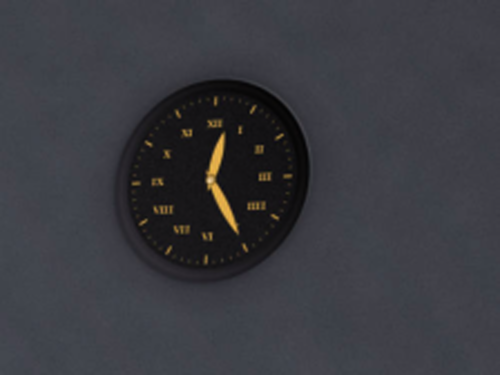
12:25
